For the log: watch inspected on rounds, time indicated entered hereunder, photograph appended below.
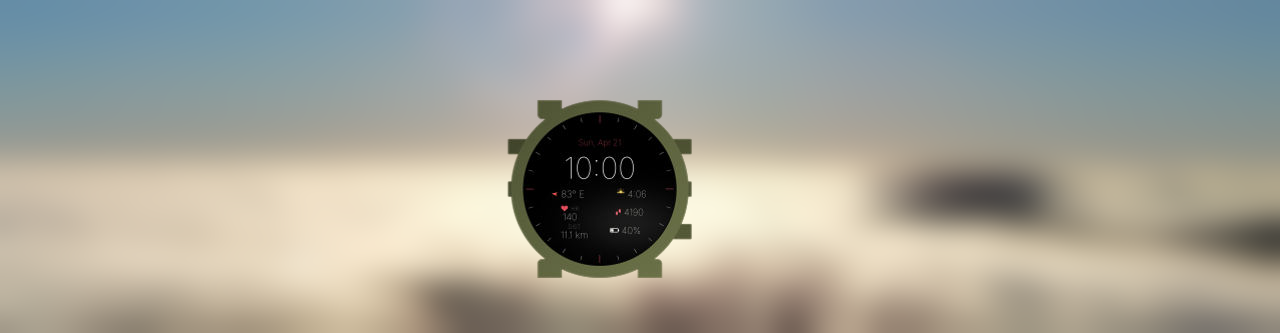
10:00
